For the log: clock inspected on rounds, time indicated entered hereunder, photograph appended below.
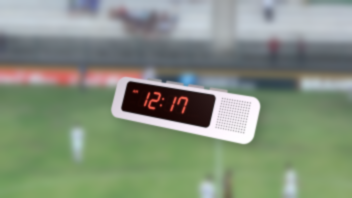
12:17
